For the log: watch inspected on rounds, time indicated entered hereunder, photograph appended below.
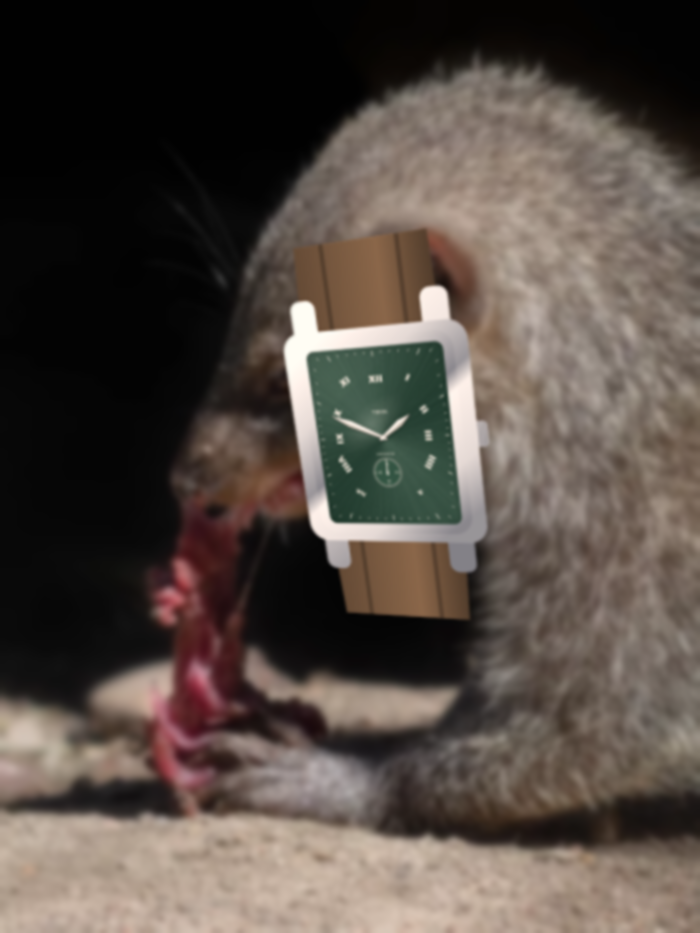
1:49
